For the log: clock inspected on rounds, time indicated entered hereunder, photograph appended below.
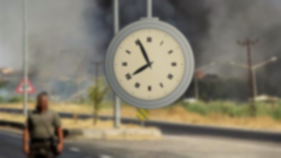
7:56
